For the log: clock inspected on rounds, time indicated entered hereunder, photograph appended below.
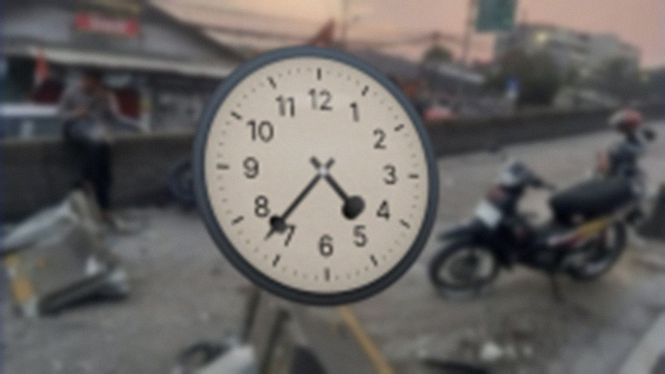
4:37
